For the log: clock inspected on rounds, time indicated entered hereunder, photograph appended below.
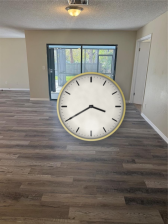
3:40
